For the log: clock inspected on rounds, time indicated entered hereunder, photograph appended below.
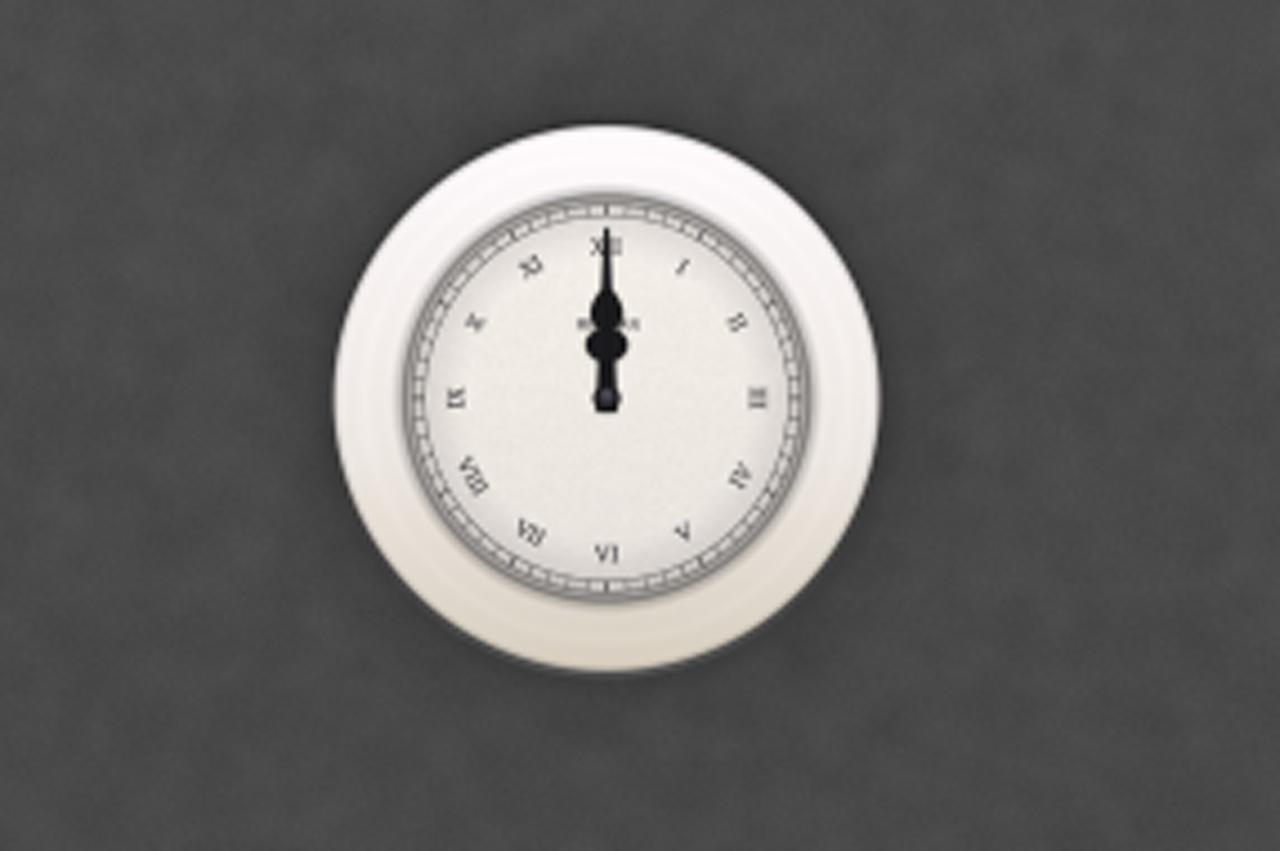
12:00
